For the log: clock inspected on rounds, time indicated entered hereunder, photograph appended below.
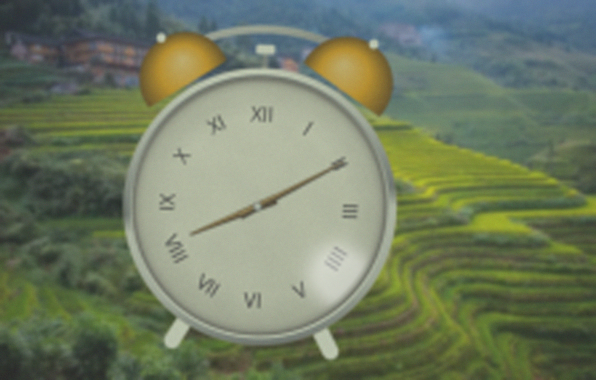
8:10
